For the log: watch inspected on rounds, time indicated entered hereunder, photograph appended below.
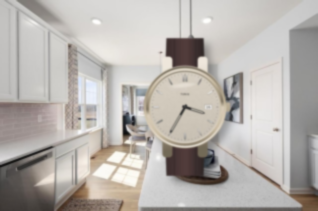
3:35
